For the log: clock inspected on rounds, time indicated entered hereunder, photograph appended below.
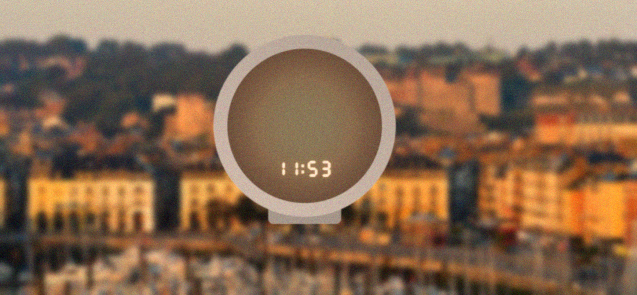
11:53
